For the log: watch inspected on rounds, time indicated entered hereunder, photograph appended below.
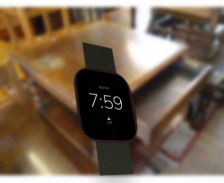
7:59
